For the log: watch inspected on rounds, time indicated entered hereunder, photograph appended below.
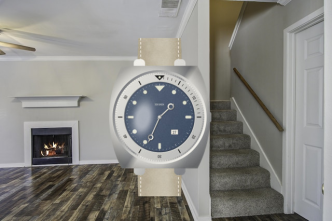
1:34
